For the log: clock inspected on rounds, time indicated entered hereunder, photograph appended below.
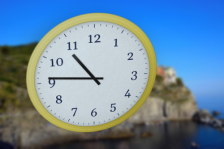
10:46
